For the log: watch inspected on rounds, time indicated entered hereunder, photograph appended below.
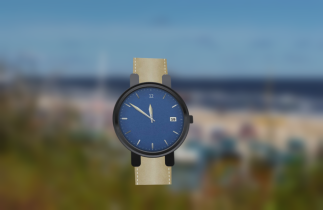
11:51
